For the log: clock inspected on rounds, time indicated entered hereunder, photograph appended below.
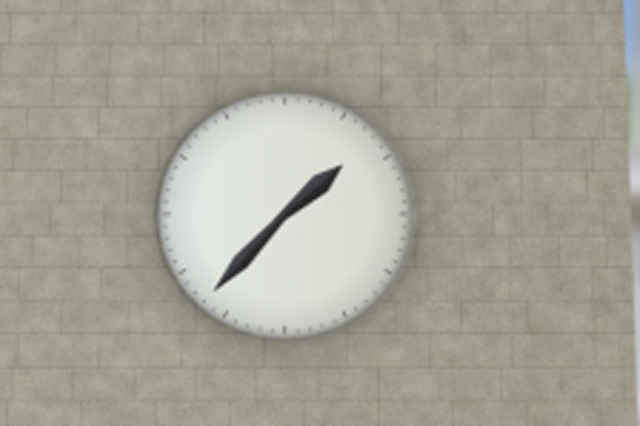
1:37
